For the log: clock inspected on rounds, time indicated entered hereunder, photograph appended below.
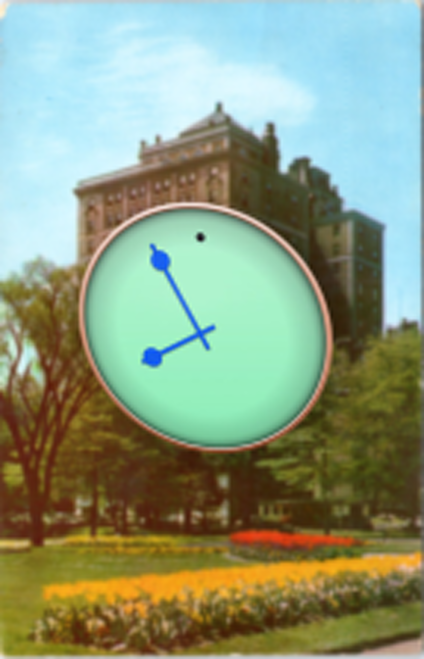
7:55
